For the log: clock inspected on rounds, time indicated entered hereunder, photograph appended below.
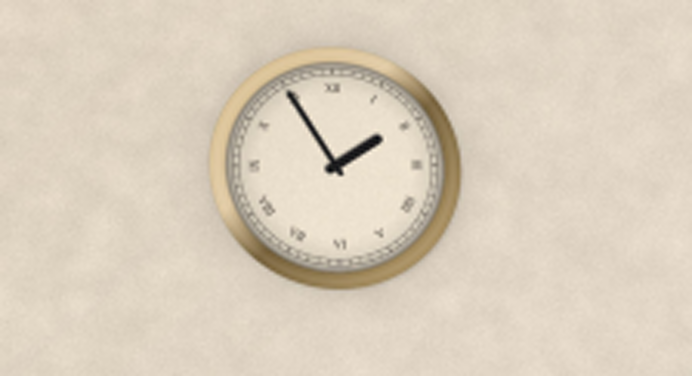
1:55
